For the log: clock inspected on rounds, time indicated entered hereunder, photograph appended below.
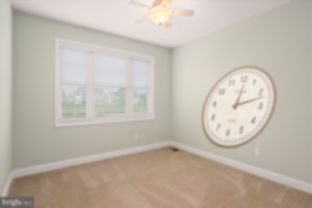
12:12
